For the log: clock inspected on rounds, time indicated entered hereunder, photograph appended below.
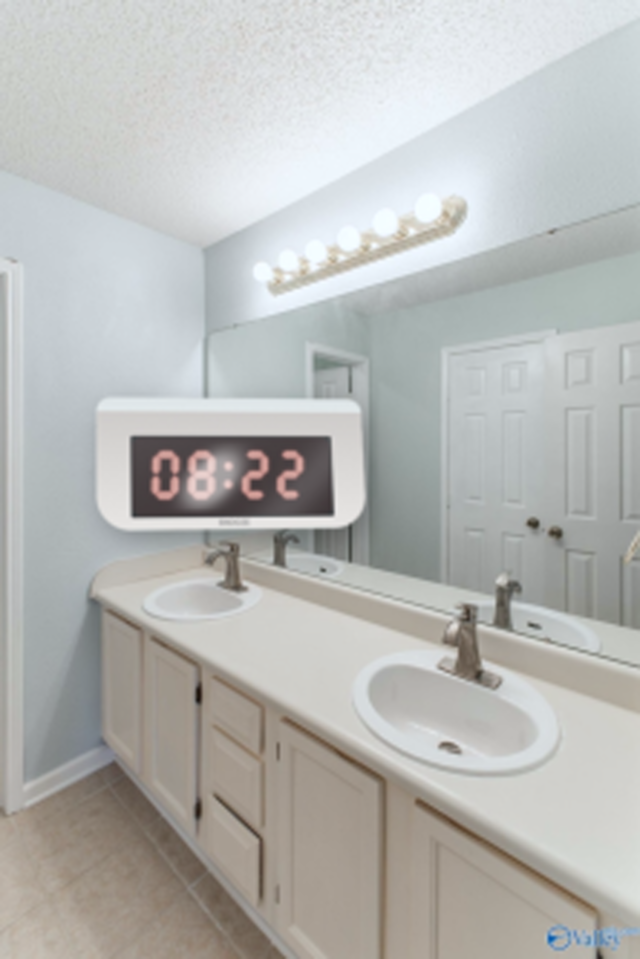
8:22
